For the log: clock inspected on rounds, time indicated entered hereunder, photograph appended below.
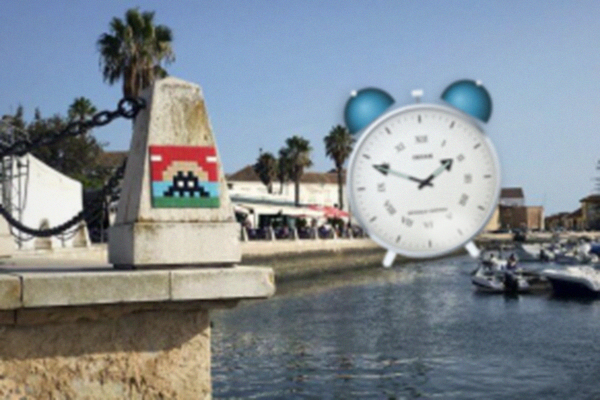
1:49
